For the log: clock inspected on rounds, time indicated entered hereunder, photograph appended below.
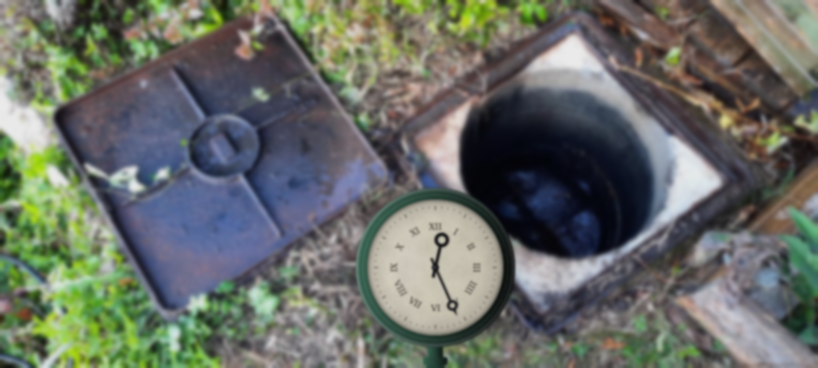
12:26
